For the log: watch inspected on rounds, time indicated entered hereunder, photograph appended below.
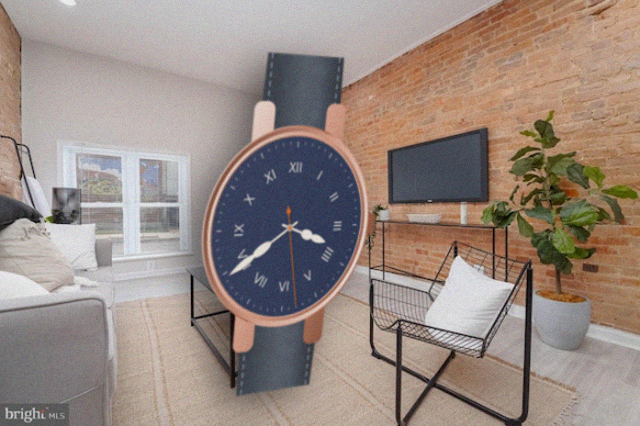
3:39:28
